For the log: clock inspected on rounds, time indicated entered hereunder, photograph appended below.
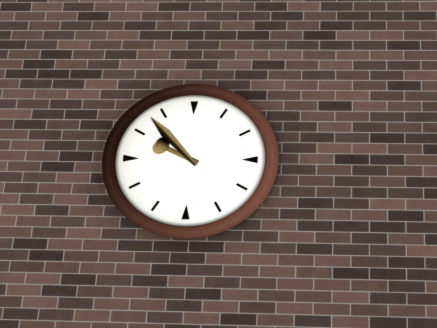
9:53
